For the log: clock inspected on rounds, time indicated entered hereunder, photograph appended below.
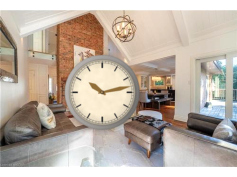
10:13
